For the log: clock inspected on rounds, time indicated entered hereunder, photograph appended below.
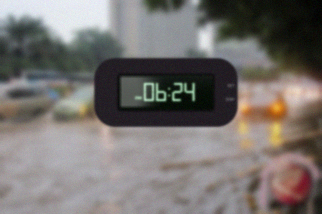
6:24
